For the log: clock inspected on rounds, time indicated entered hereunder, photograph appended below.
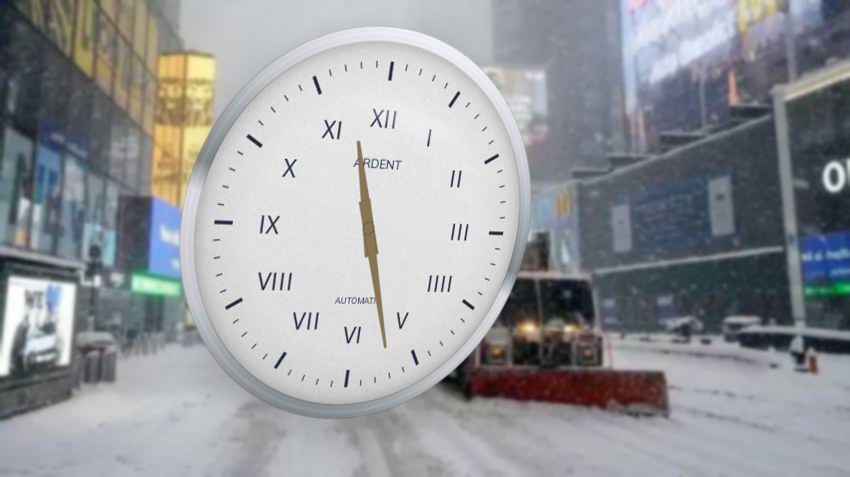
11:27
